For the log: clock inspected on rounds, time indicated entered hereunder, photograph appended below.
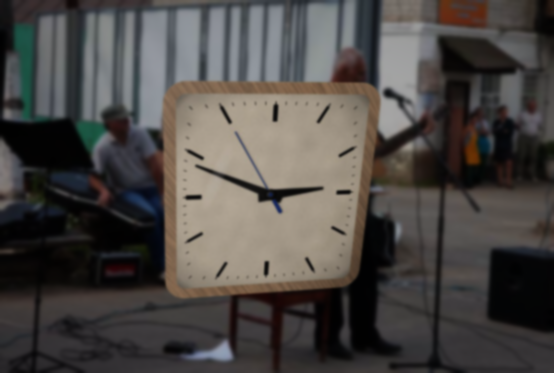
2:48:55
